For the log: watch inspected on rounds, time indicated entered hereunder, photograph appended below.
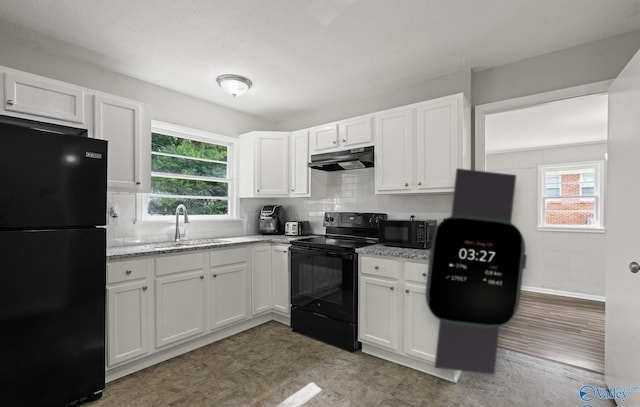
3:27
